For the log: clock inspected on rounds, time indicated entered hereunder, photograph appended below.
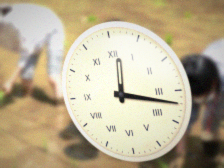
12:17
